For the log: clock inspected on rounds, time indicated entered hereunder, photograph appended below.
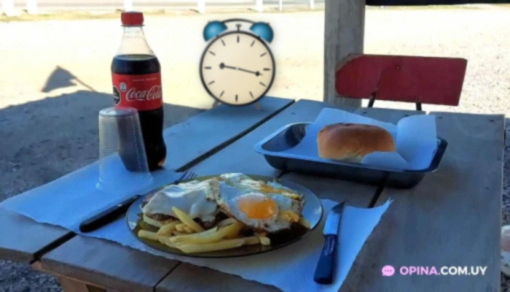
9:17
